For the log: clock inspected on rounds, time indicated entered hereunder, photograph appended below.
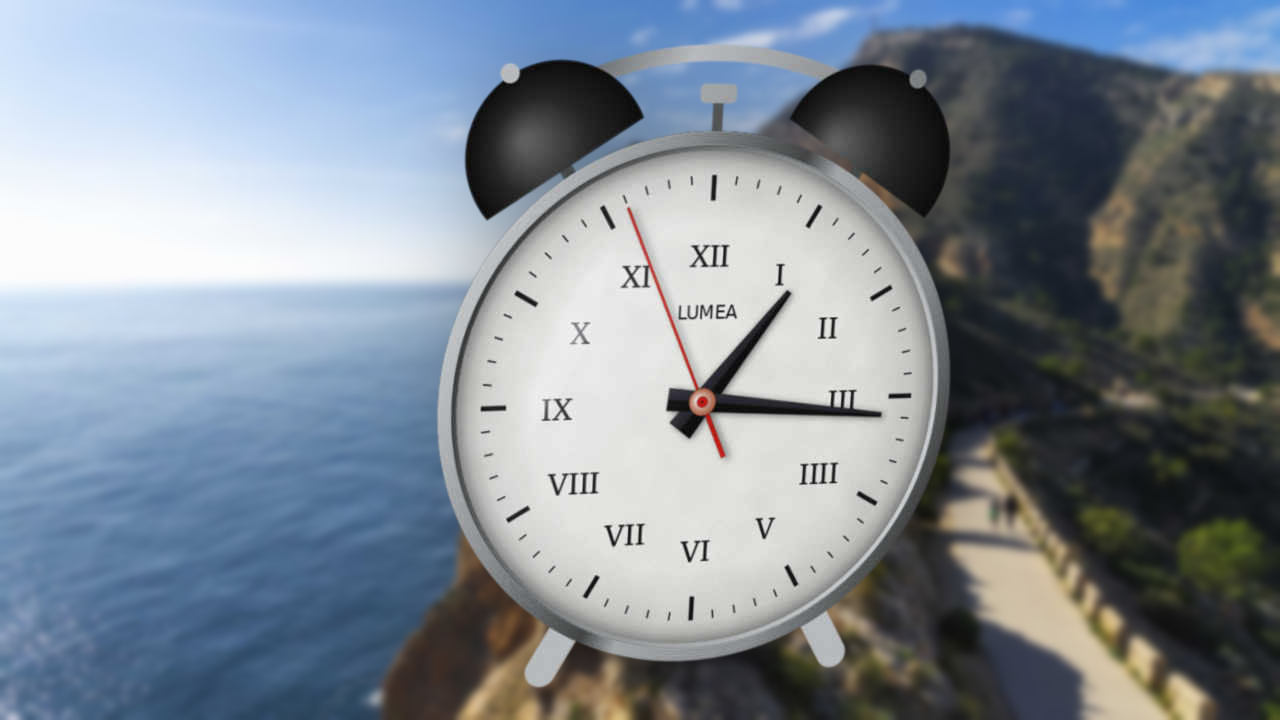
1:15:56
